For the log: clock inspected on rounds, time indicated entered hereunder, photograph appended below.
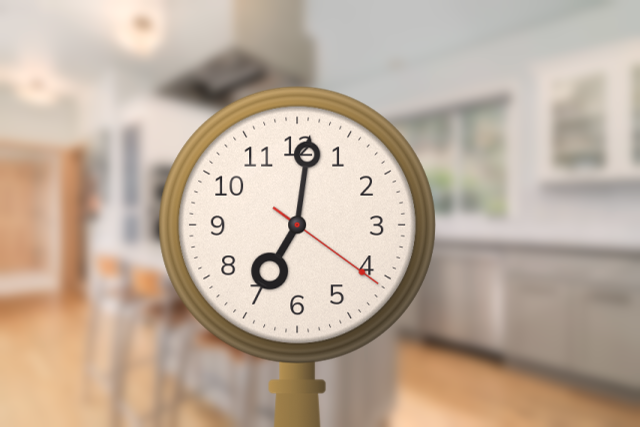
7:01:21
